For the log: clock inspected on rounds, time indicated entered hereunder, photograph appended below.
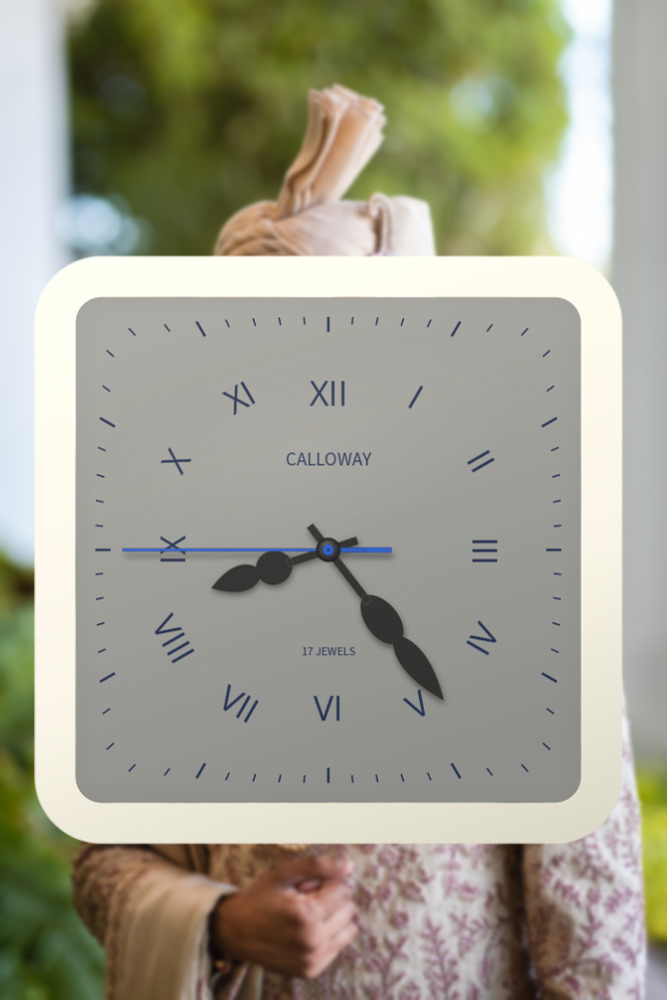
8:23:45
